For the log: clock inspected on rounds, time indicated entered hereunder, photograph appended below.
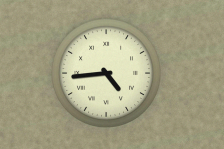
4:44
